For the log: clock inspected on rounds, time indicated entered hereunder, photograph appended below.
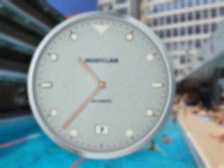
10:37
